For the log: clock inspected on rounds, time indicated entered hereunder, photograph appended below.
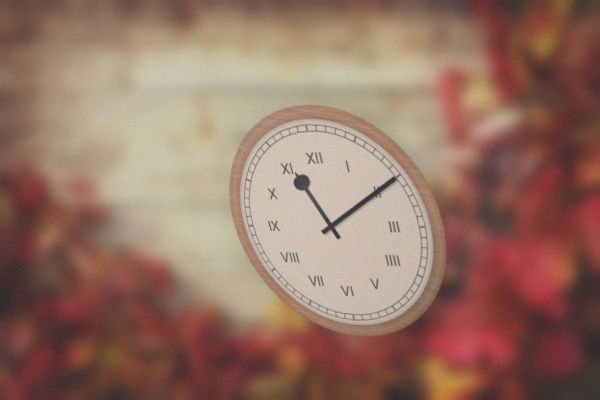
11:10
